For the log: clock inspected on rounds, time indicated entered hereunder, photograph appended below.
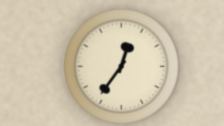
12:36
